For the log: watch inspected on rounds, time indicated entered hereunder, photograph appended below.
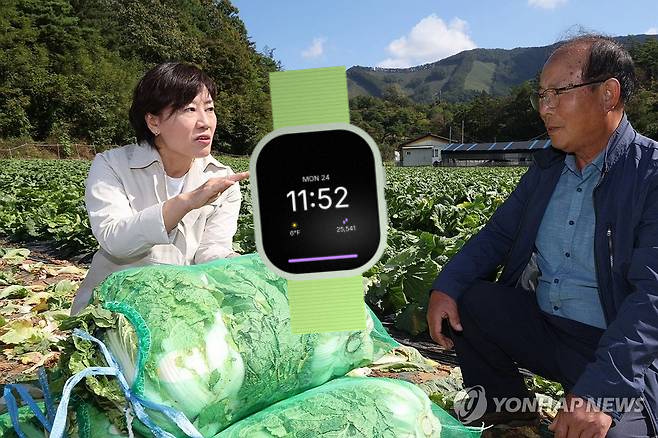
11:52
